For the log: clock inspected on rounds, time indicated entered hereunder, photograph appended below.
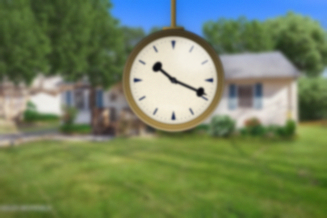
10:19
